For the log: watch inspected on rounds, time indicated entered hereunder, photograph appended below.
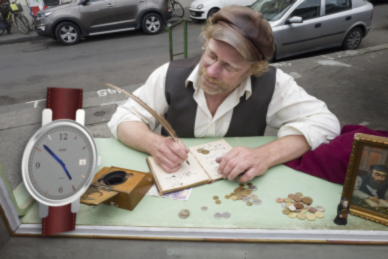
4:52
